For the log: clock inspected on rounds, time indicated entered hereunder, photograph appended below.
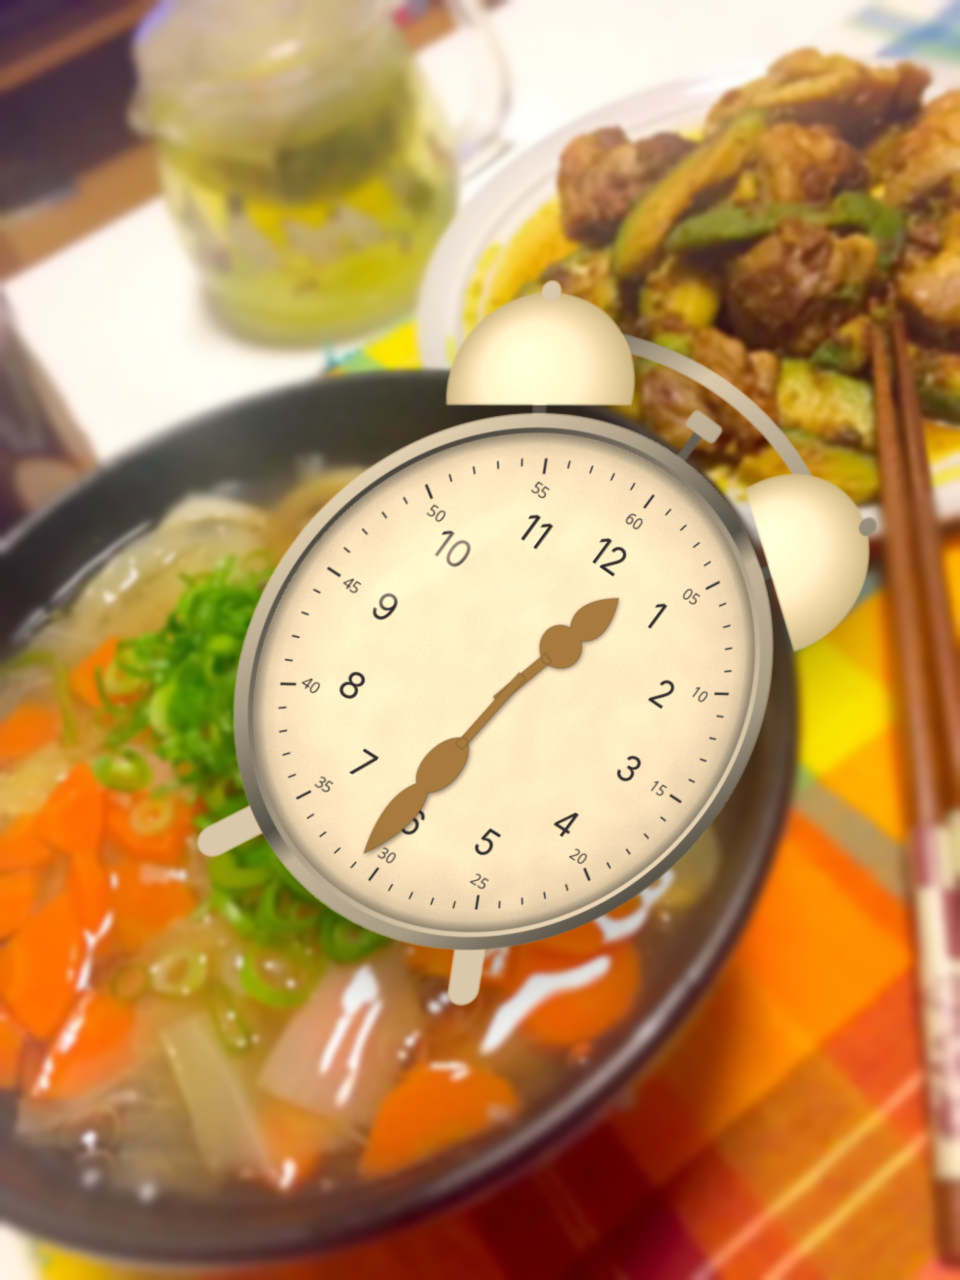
12:31
